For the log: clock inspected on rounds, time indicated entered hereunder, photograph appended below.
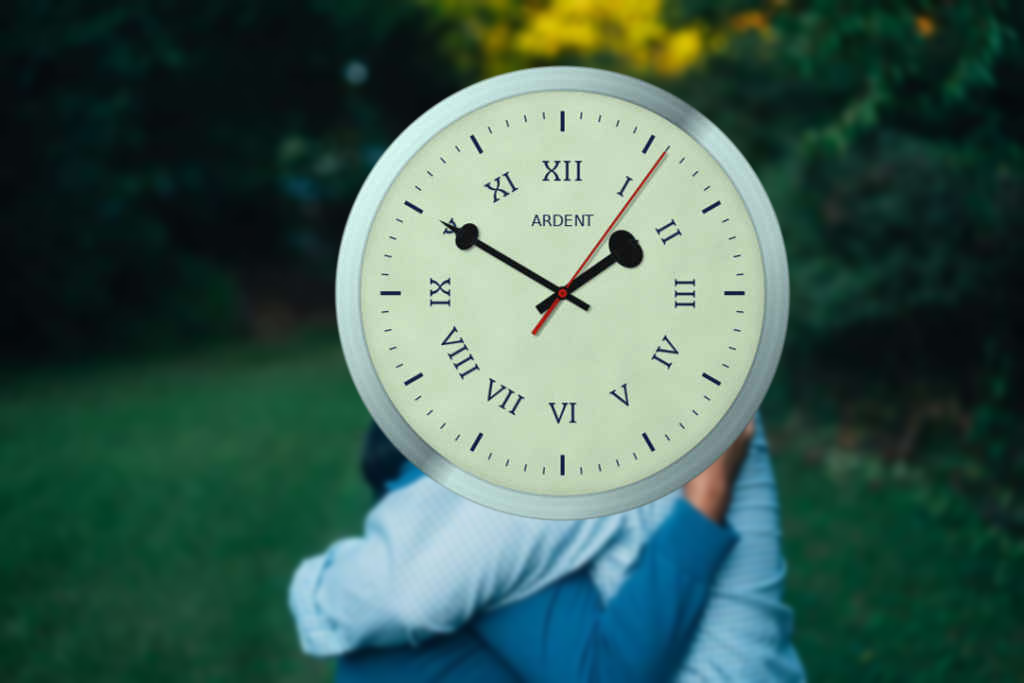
1:50:06
